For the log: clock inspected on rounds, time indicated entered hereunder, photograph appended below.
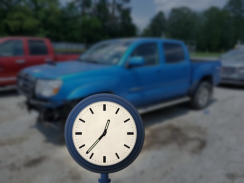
12:37
